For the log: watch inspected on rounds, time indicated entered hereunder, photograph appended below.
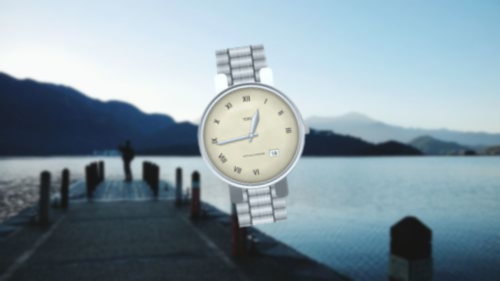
12:44
